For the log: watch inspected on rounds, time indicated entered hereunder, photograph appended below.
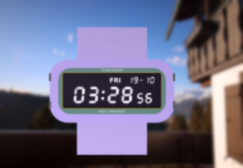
3:28:56
